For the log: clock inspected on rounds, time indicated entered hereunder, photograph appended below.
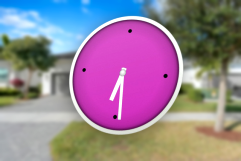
6:29
